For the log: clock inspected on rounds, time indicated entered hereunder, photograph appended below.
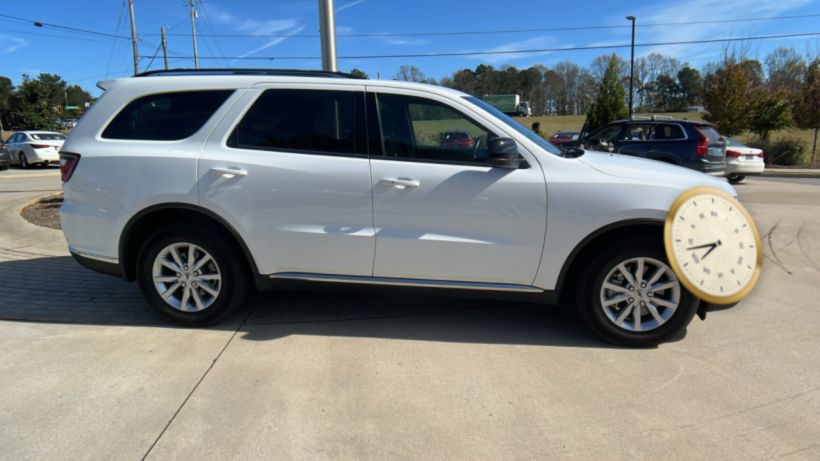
7:43
